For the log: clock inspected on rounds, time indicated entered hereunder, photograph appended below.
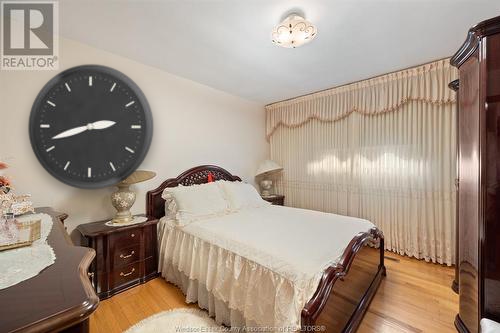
2:42
